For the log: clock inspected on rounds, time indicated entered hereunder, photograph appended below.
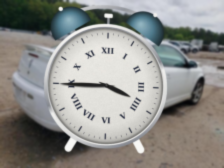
3:45
